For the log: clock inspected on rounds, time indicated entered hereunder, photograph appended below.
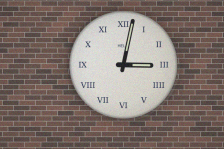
3:02
